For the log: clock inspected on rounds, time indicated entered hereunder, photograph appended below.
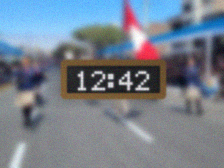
12:42
